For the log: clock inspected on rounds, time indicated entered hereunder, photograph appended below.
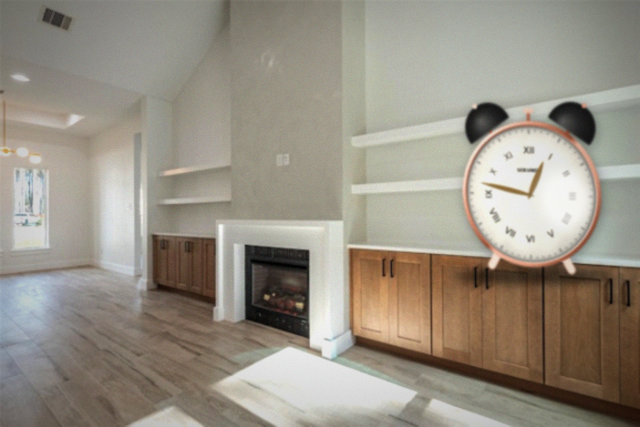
12:47
